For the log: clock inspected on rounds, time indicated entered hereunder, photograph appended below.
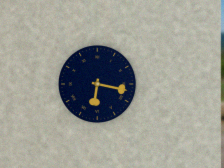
6:17
